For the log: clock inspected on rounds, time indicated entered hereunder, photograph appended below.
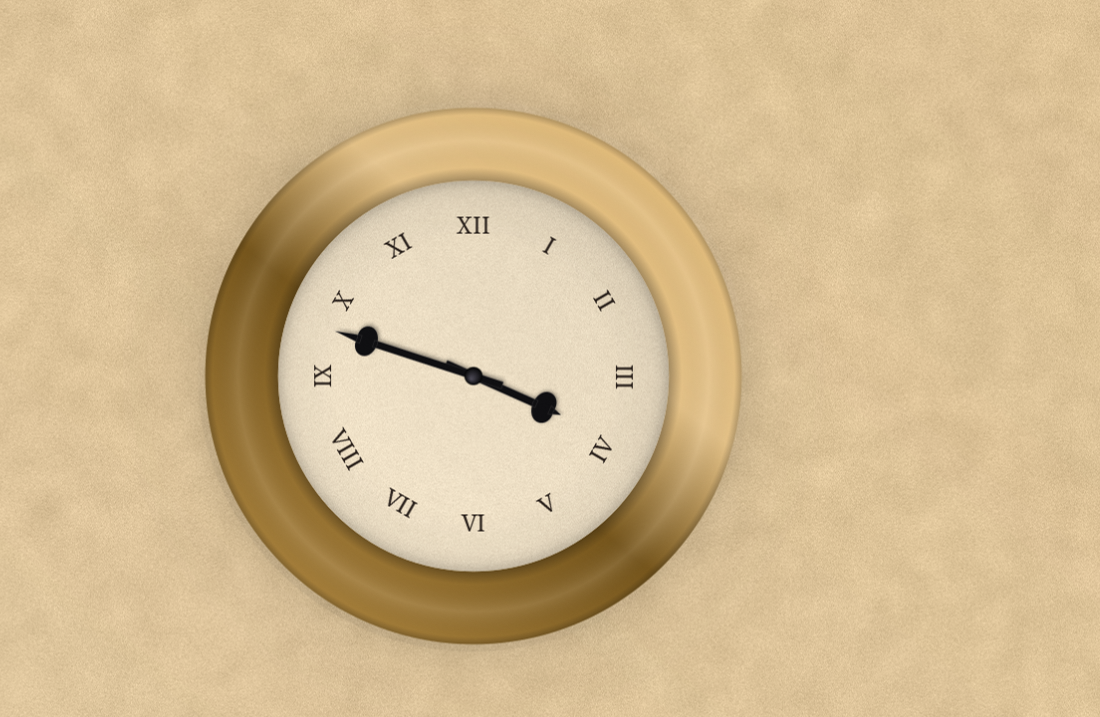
3:48
